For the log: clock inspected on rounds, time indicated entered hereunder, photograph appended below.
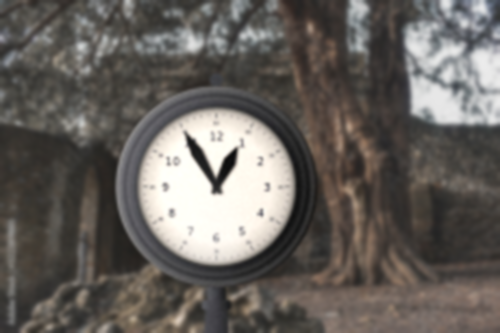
12:55
